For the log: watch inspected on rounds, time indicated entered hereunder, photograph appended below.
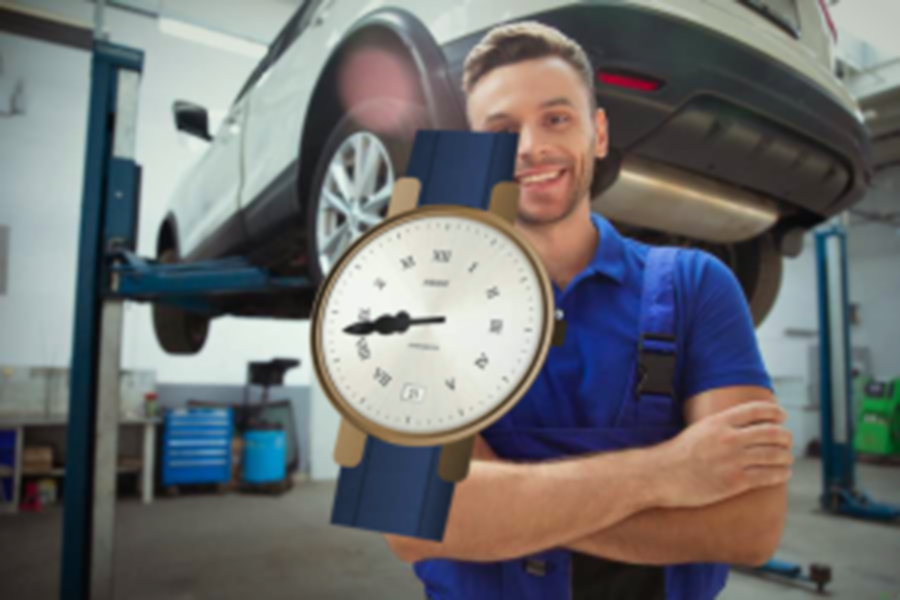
8:43
